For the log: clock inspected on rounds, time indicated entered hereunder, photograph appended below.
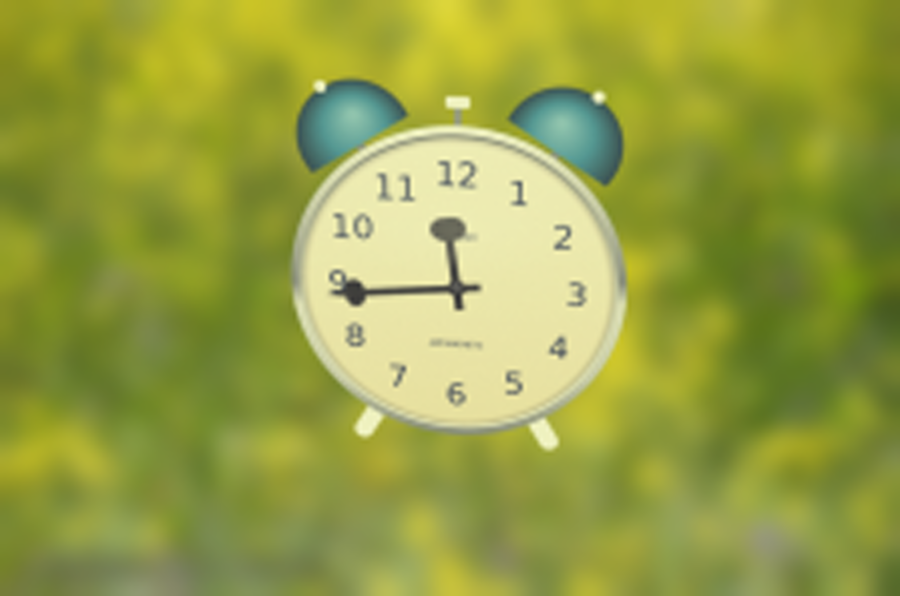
11:44
